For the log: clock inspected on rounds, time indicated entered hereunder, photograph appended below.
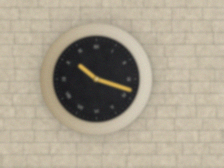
10:18
